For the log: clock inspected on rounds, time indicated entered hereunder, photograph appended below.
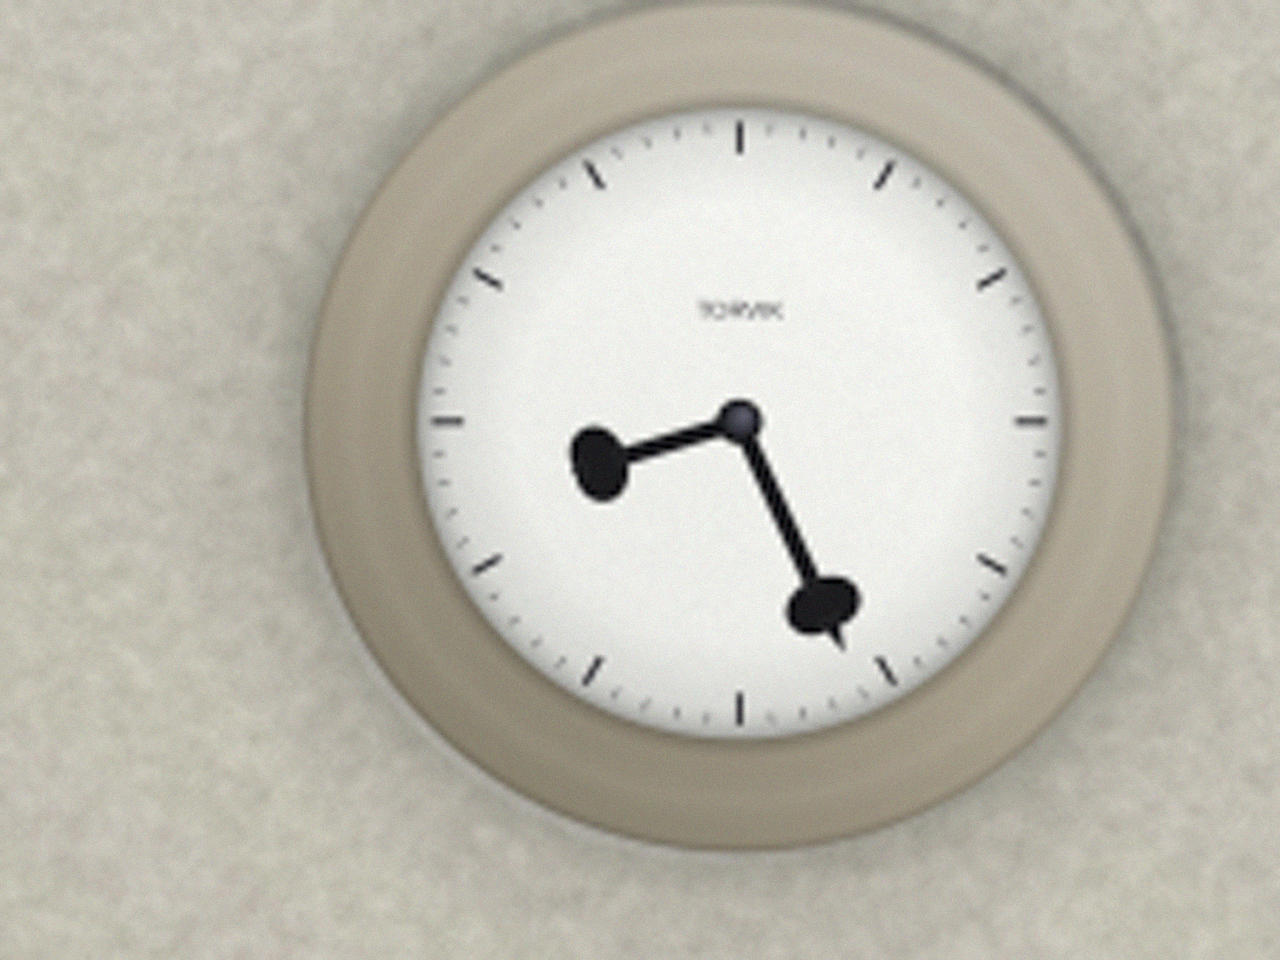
8:26
